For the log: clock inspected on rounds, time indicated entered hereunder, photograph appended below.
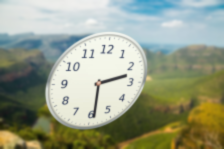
2:29
